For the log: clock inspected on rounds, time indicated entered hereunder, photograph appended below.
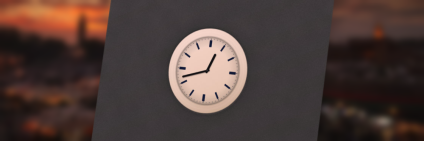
12:42
